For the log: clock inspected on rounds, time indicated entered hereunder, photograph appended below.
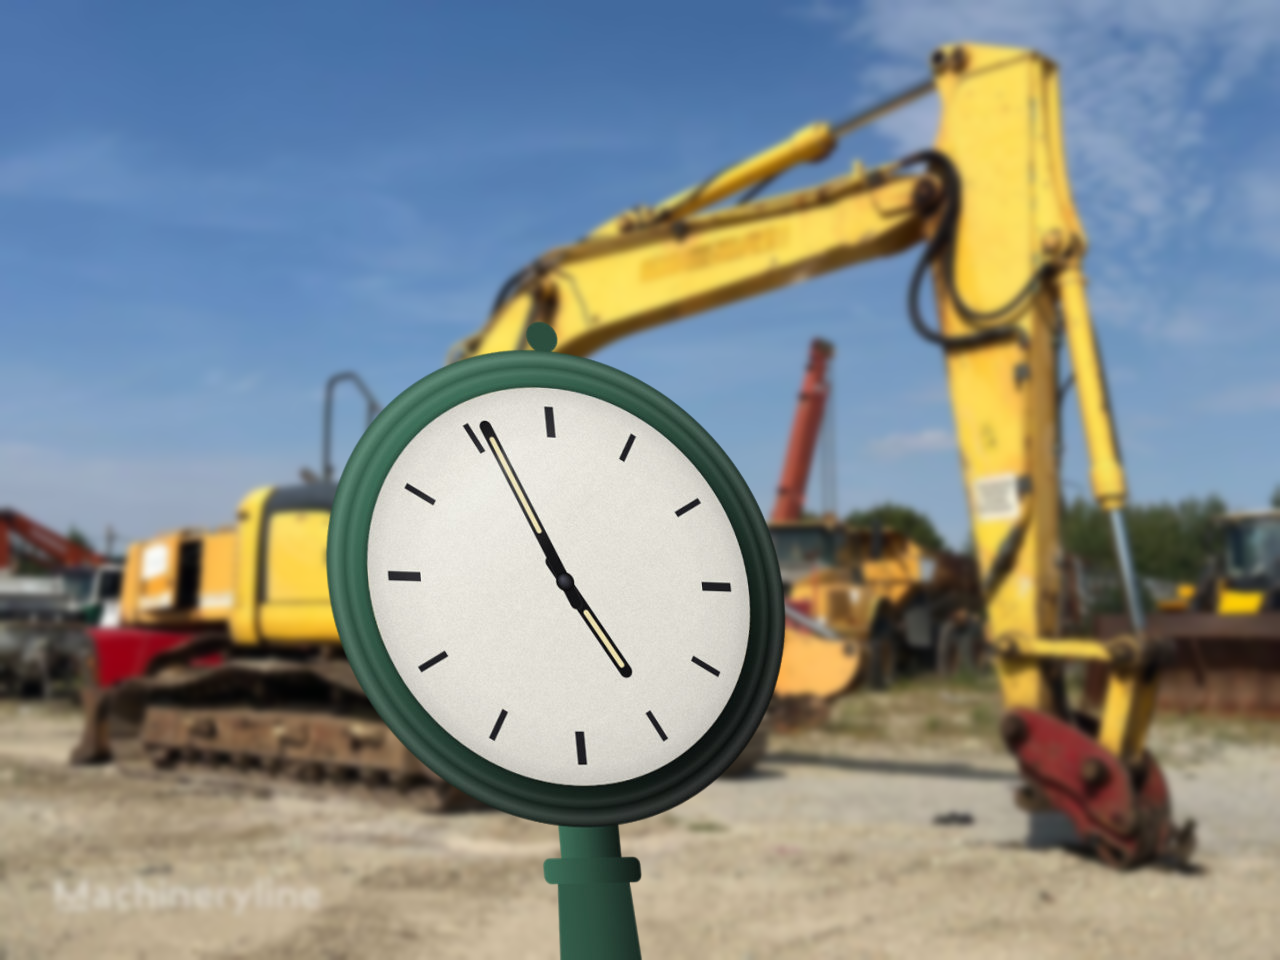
4:56
